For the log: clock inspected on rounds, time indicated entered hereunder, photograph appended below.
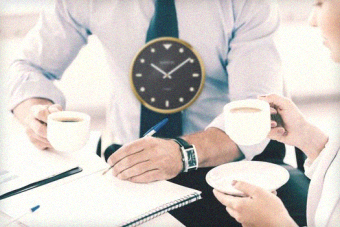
10:09
